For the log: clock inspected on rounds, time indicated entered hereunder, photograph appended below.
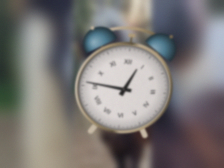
12:46
